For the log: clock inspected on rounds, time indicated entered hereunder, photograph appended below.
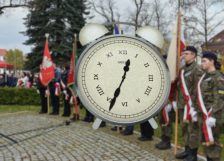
12:34
